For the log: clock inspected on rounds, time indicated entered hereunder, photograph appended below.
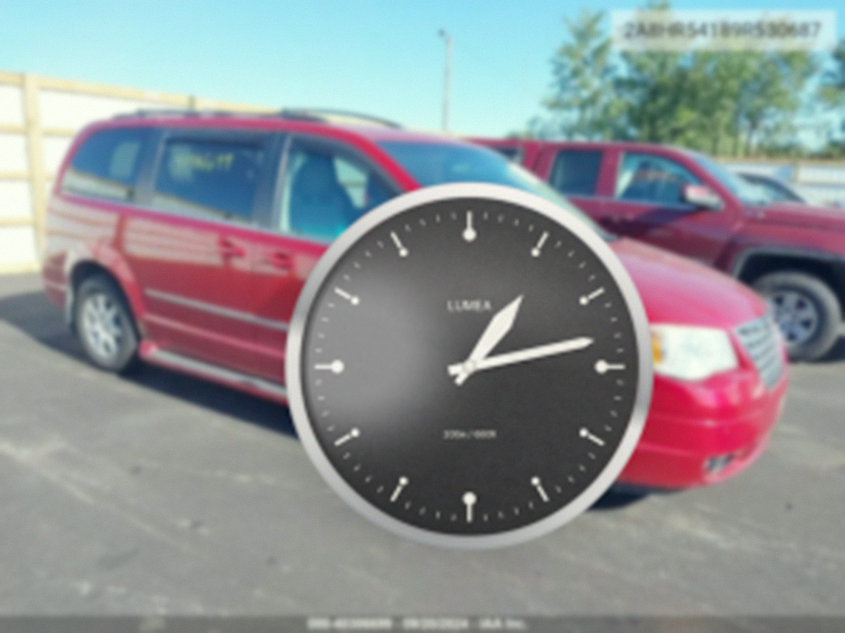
1:13
